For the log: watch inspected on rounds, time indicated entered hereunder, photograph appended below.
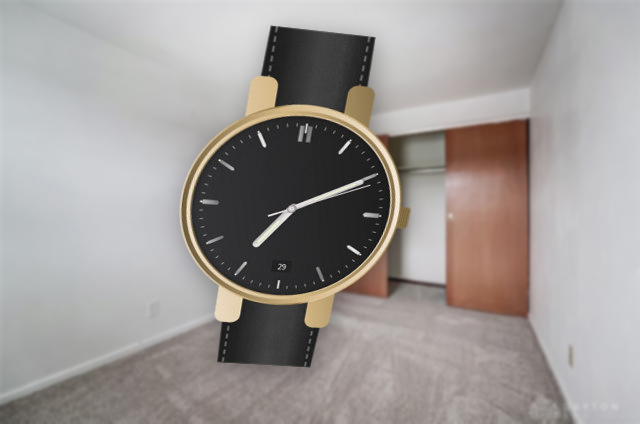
7:10:11
